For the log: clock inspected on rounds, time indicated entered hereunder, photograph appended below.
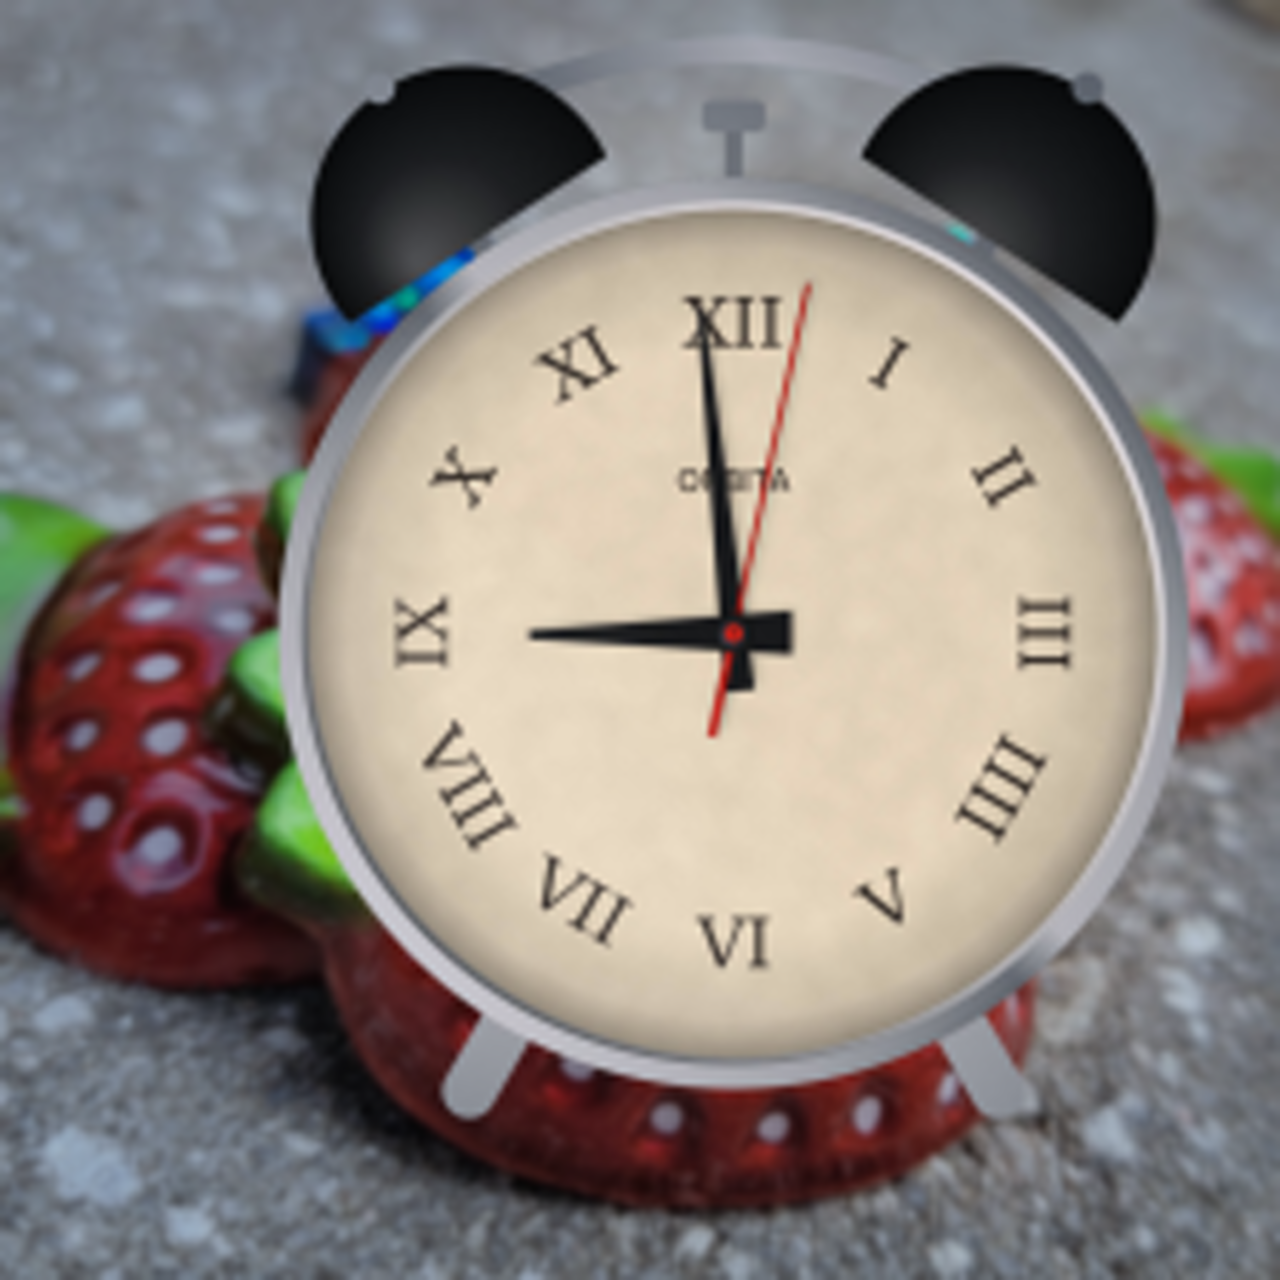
8:59:02
